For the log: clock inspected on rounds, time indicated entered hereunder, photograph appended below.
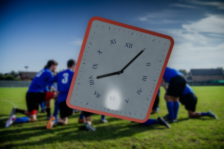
8:05
